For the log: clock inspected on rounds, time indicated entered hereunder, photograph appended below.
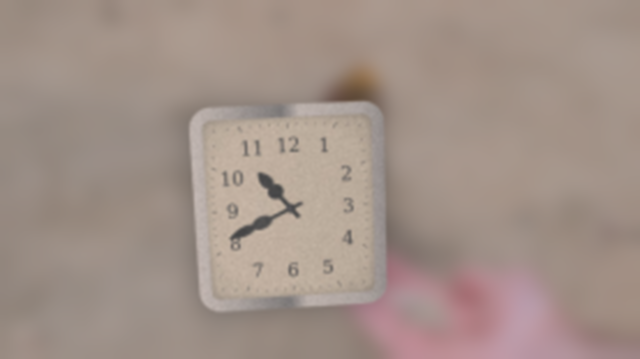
10:41
